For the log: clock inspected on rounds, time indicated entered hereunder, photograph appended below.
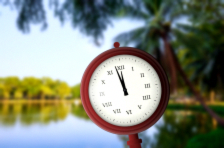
11:58
